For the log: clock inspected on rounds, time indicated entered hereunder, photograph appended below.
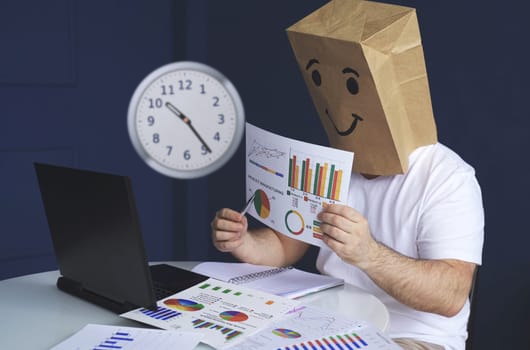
10:24
